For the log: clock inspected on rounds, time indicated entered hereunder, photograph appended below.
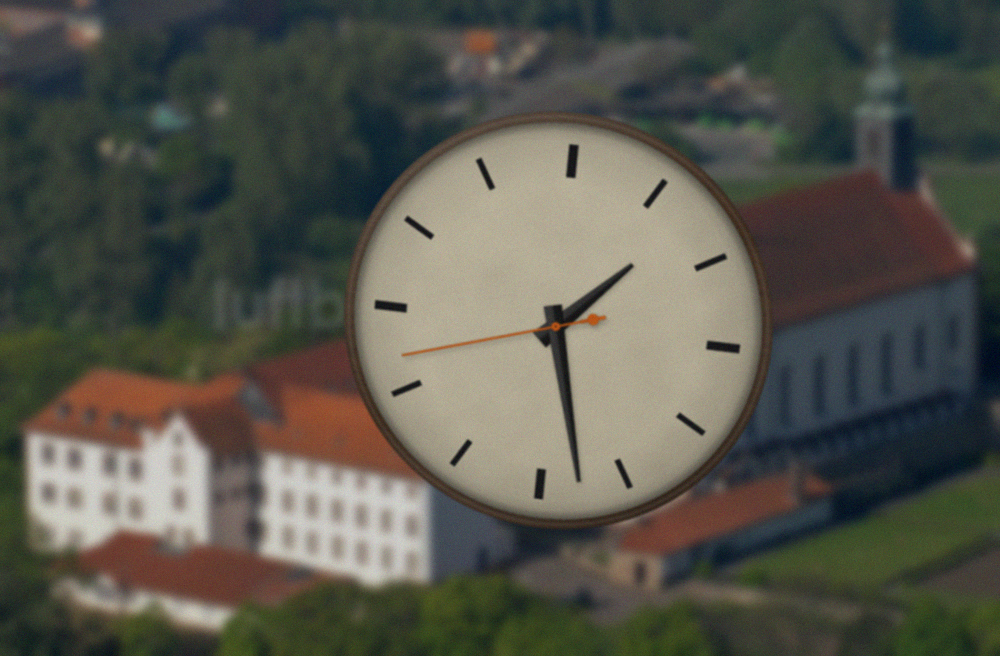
1:27:42
